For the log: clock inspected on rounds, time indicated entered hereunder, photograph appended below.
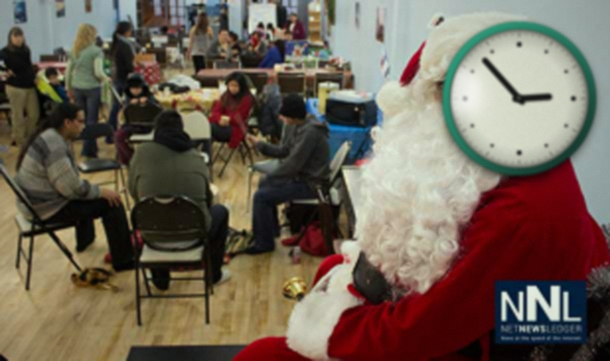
2:53
